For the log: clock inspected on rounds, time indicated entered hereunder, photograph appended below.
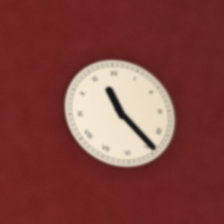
11:24
